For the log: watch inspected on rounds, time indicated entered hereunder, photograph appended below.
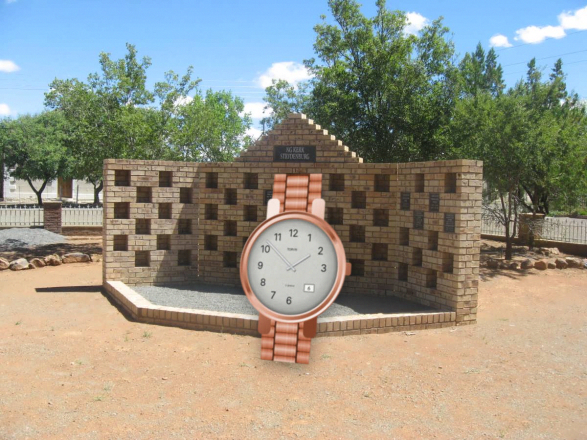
1:52
